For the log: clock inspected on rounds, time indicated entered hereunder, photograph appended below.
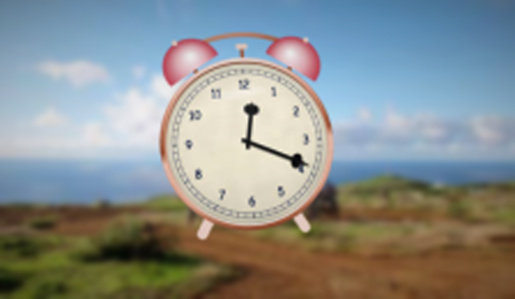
12:19
